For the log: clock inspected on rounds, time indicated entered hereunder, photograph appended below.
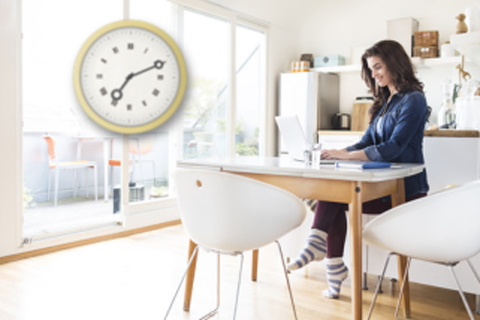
7:11
